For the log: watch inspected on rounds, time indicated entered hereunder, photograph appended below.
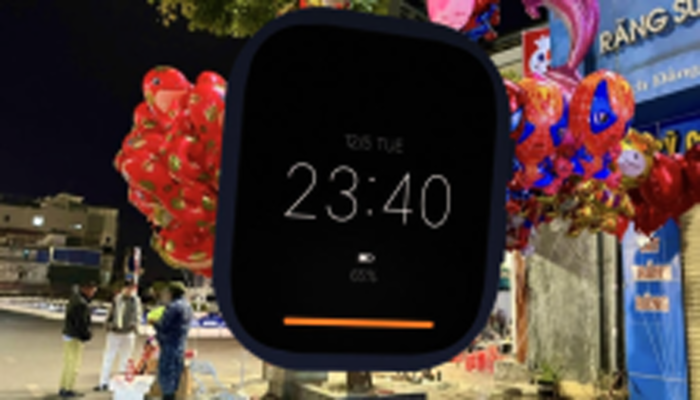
23:40
